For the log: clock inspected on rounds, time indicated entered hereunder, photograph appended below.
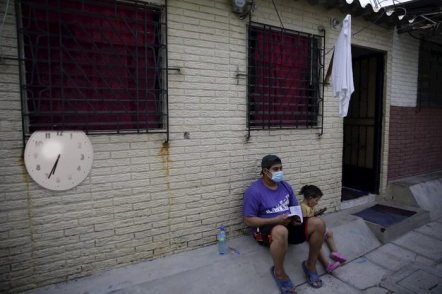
6:34
